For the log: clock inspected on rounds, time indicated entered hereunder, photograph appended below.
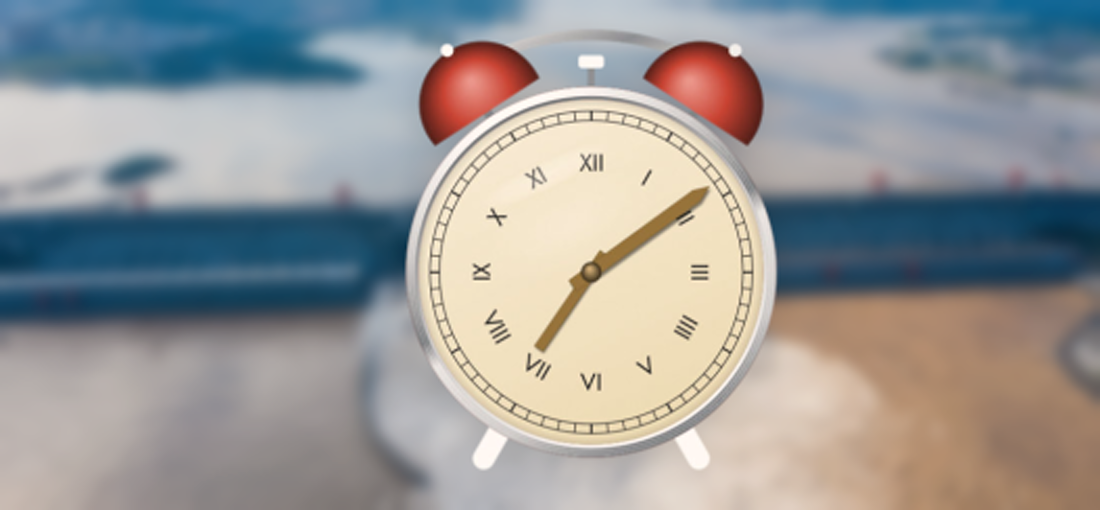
7:09
